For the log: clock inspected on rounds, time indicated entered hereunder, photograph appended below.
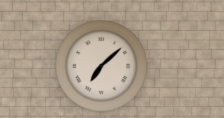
7:08
